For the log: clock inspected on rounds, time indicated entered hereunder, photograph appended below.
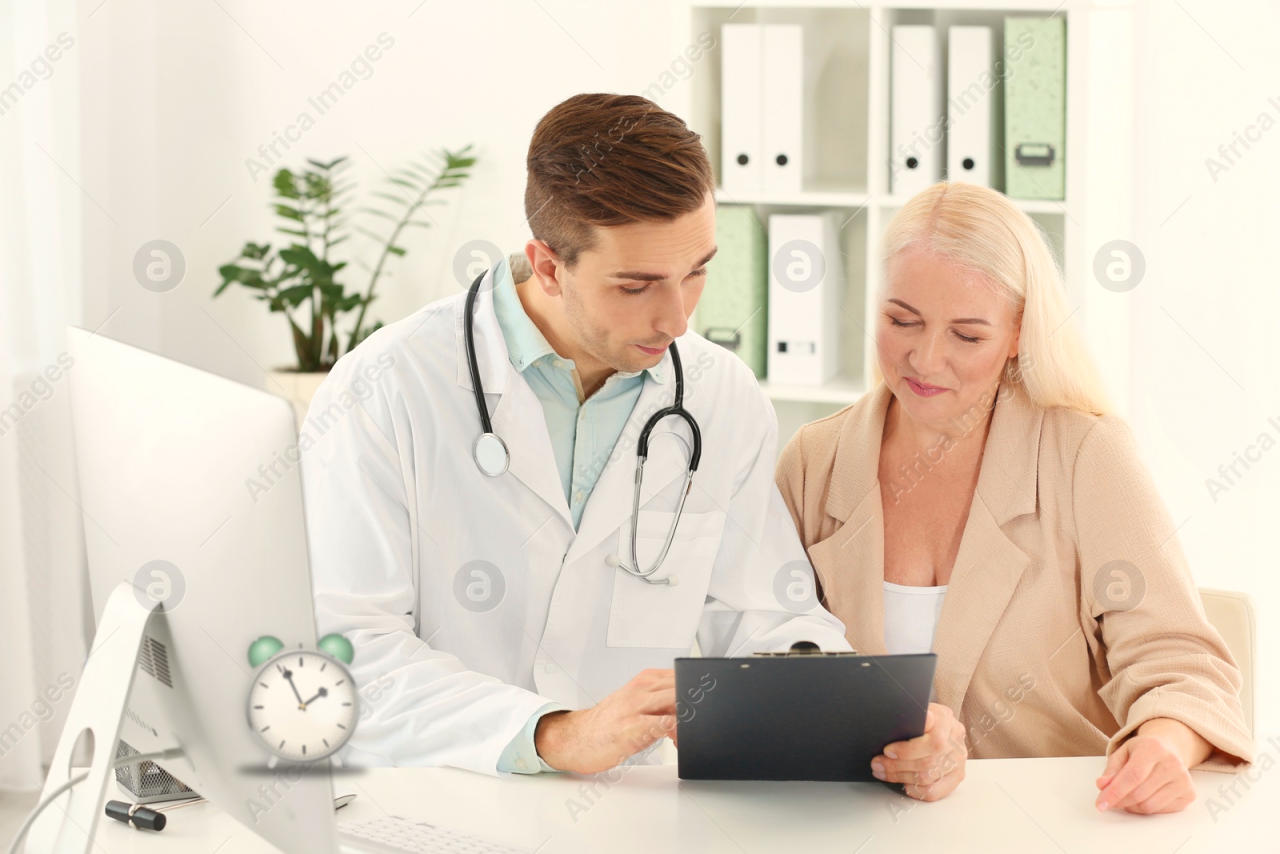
1:56
